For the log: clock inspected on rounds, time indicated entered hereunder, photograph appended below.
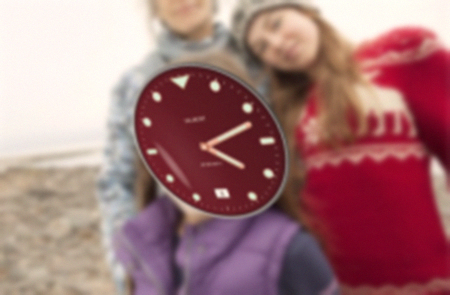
4:12
